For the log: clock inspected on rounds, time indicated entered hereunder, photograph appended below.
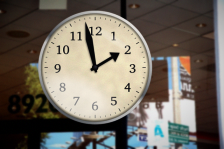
1:58
